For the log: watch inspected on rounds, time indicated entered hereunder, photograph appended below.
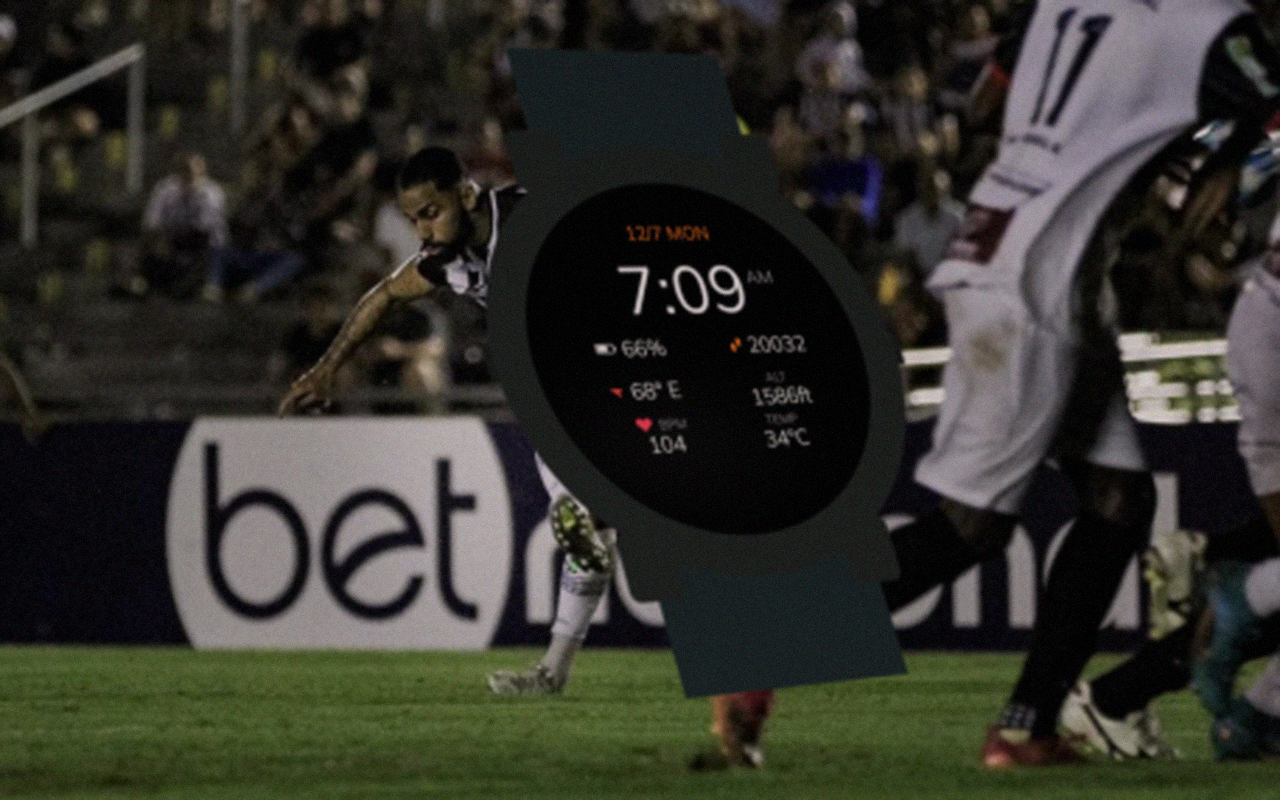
7:09
